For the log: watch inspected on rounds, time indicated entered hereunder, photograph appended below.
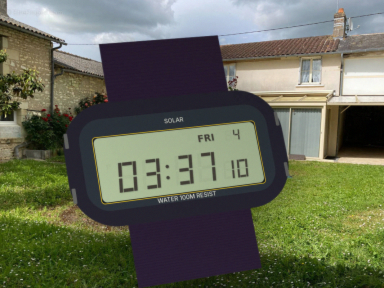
3:37:10
